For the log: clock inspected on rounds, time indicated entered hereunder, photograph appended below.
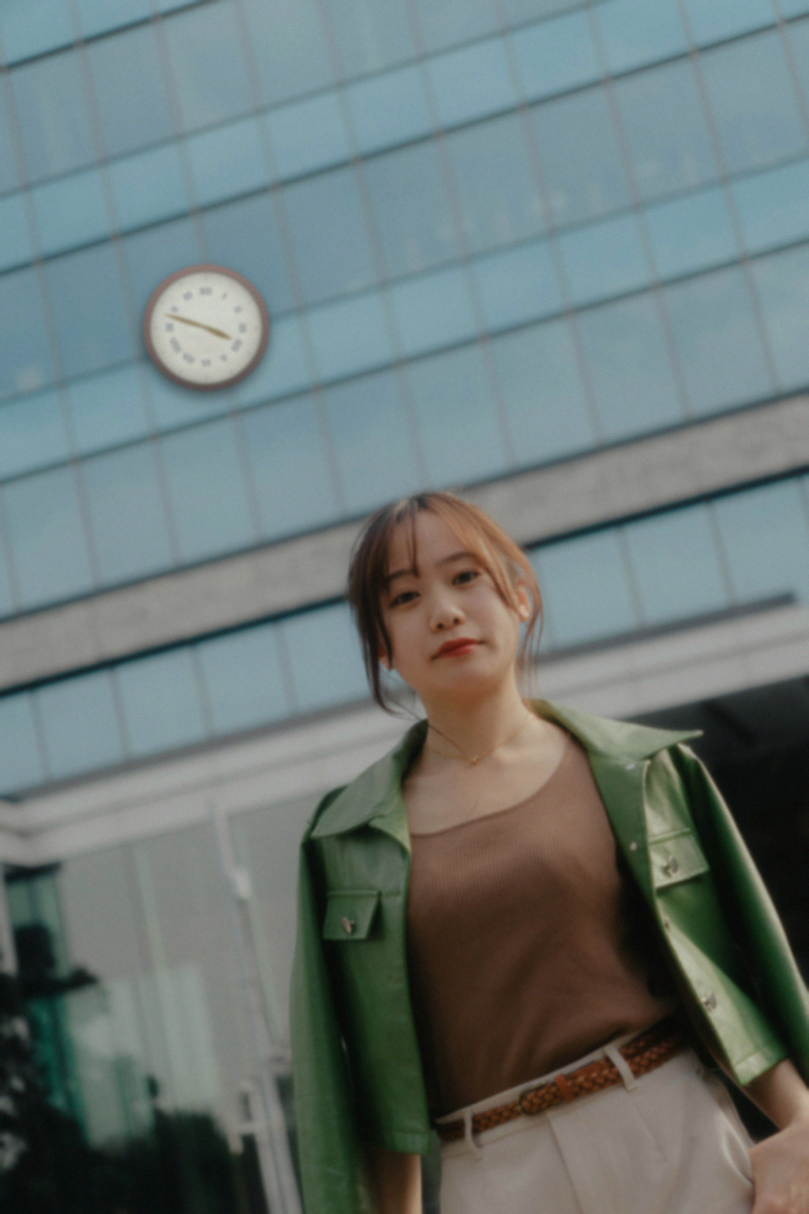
3:48
